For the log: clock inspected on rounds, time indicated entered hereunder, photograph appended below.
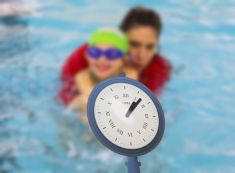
1:07
